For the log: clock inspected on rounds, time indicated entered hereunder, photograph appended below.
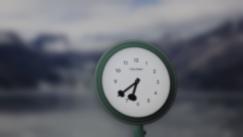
6:39
